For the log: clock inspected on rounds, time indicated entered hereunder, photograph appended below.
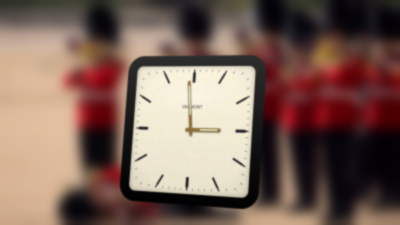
2:59
